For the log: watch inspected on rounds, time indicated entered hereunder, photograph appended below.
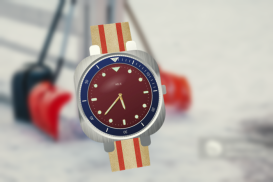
5:38
